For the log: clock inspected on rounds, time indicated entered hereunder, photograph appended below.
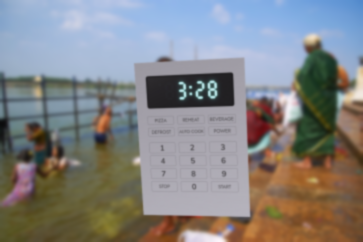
3:28
